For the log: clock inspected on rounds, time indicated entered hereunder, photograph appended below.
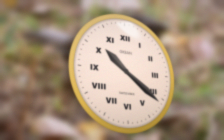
10:21
